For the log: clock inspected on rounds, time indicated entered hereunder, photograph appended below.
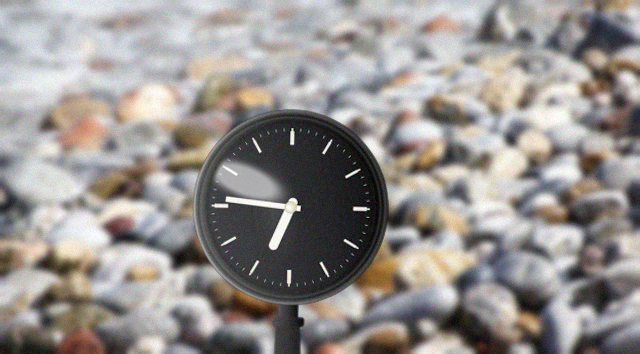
6:46
